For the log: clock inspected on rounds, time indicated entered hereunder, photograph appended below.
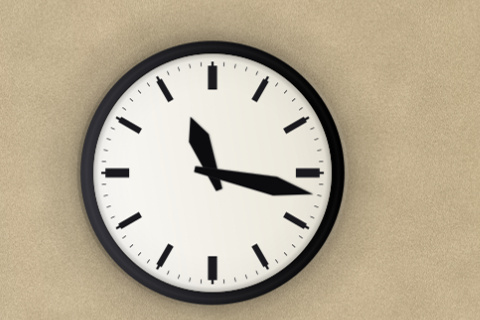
11:17
